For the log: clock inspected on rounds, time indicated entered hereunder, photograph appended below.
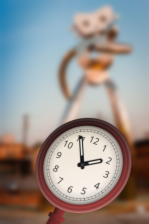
1:55
